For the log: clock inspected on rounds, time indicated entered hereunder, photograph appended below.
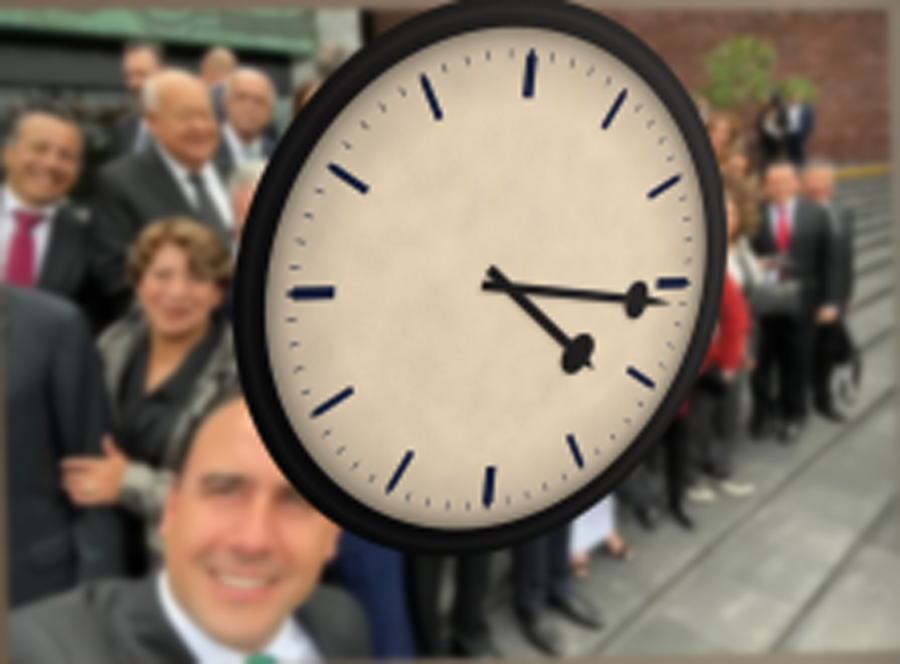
4:16
